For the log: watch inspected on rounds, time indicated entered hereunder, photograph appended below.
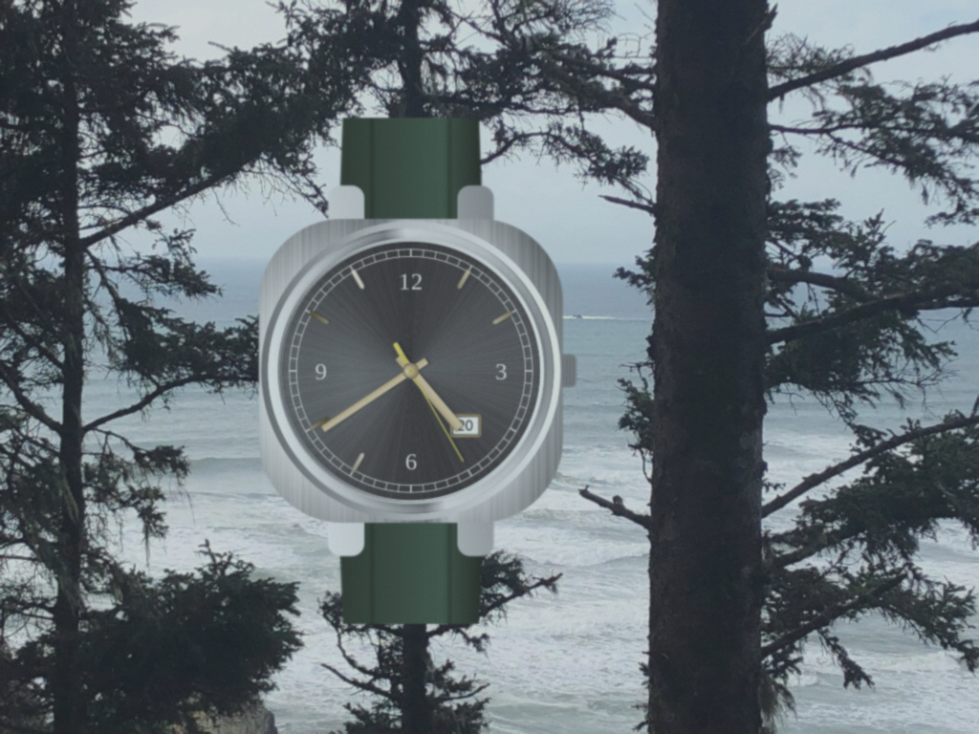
4:39:25
